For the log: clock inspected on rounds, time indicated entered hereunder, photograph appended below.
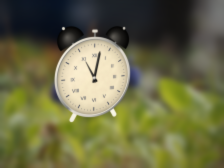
11:02
